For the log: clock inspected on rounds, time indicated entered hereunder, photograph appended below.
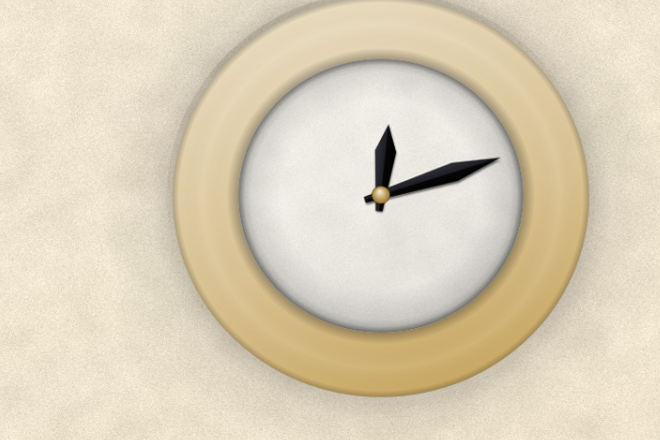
12:12
